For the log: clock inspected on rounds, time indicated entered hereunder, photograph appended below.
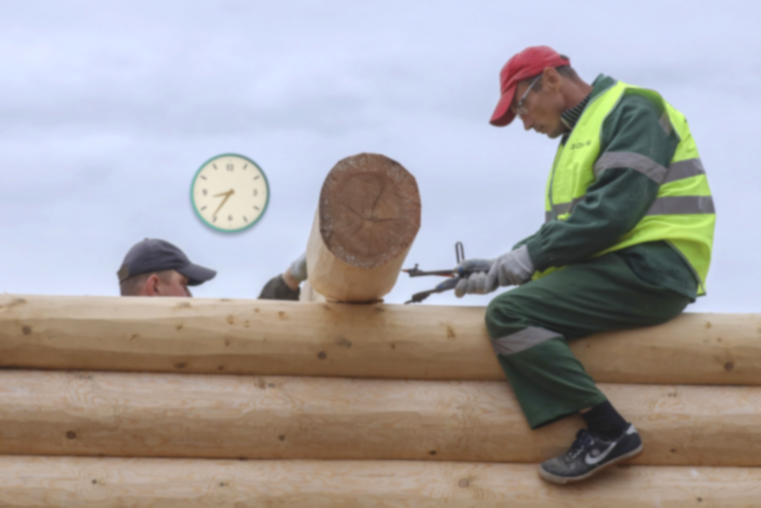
8:36
